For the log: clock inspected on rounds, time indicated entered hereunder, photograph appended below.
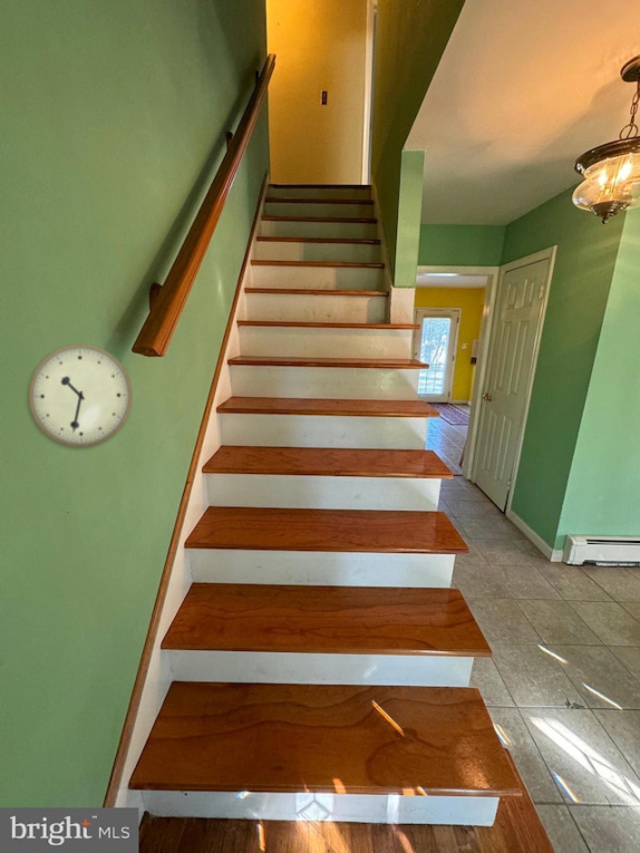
10:32
